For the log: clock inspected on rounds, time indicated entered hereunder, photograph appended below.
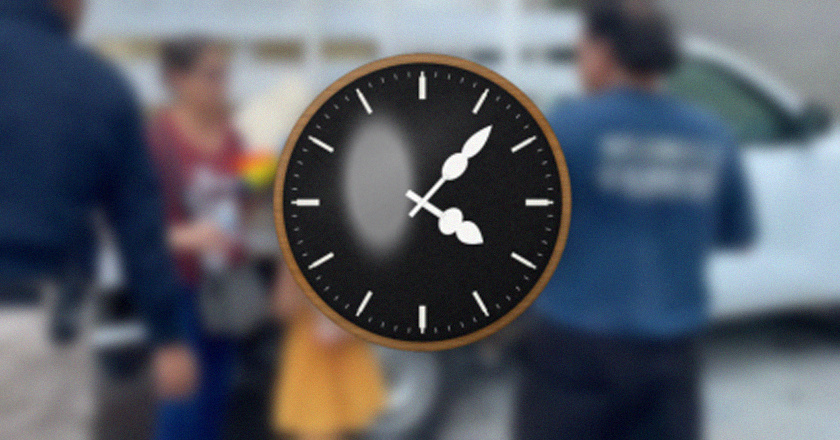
4:07
